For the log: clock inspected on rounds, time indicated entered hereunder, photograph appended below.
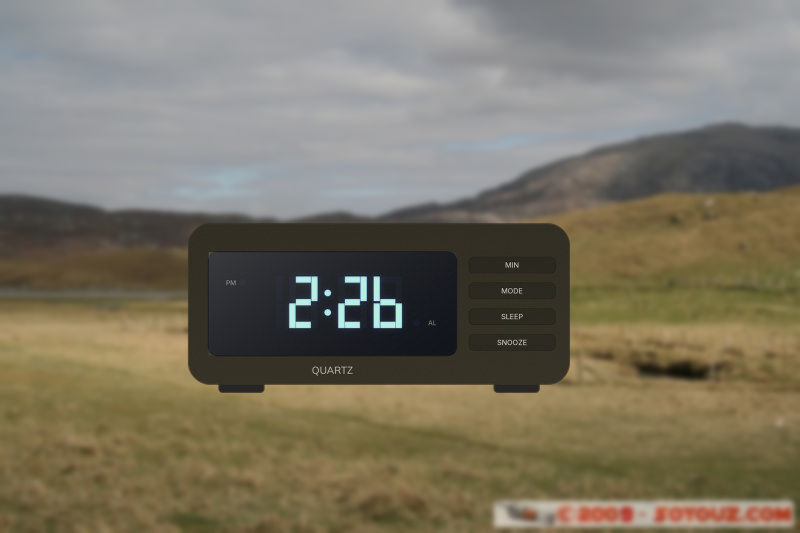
2:26
